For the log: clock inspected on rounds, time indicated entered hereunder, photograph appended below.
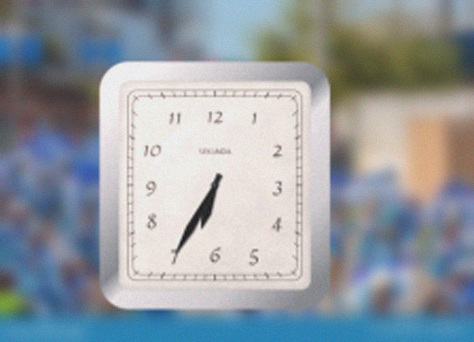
6:35
